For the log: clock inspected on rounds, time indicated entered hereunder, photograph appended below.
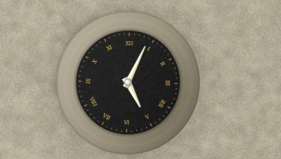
5:04
